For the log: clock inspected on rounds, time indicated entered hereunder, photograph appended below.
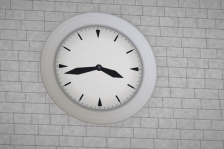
3:43
